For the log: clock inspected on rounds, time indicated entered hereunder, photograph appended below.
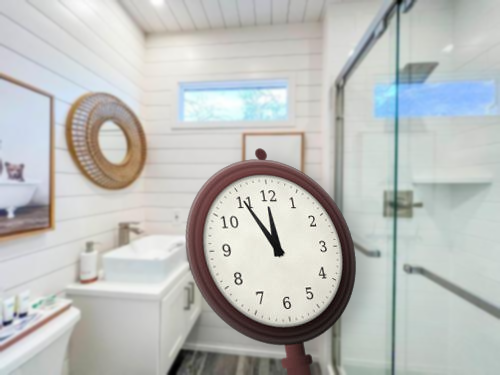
11:55
